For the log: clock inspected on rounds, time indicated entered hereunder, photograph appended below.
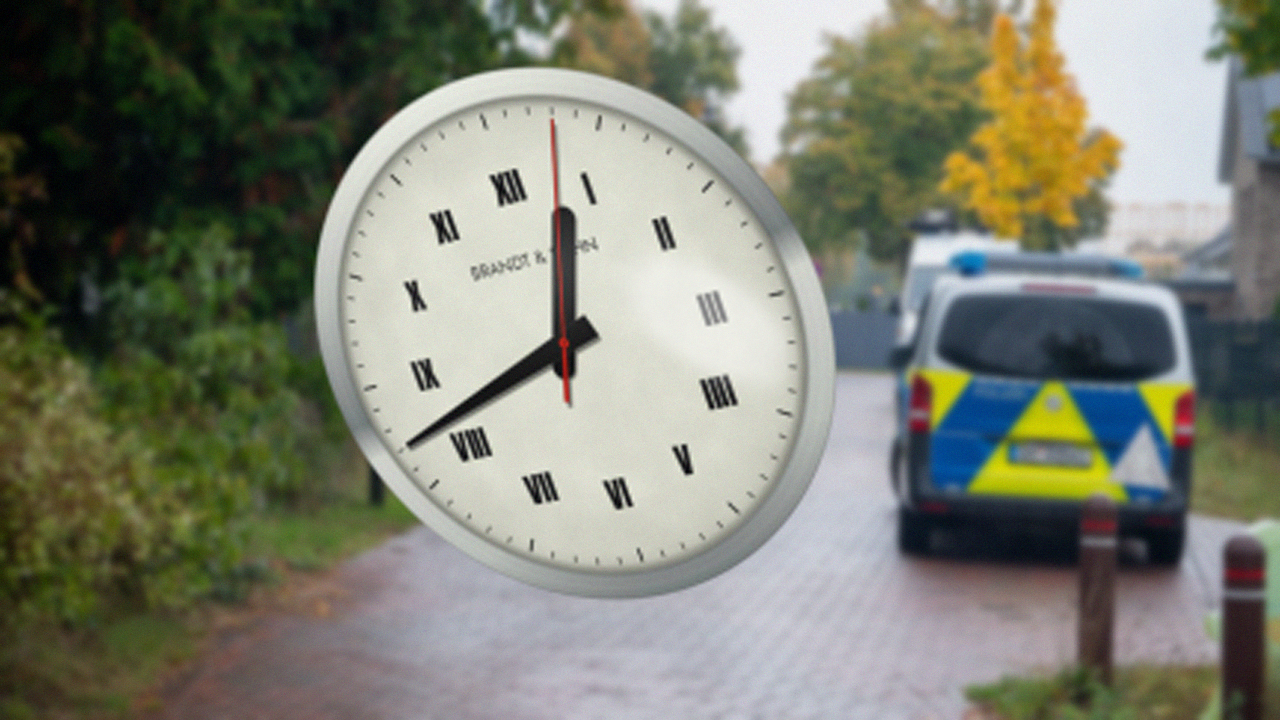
12:42:03
